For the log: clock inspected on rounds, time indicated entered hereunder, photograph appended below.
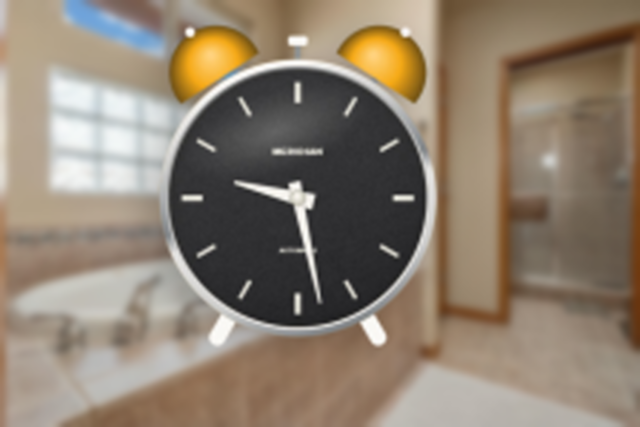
9:28
